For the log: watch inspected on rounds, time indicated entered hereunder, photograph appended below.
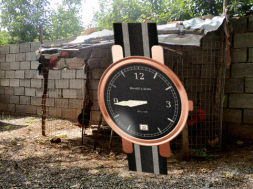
8:44
